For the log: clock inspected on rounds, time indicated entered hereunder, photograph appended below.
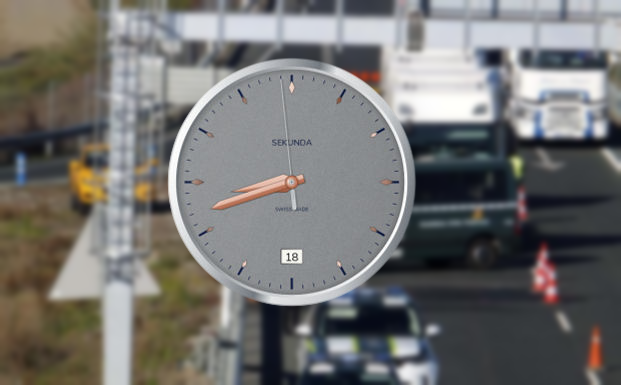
8:41:59
